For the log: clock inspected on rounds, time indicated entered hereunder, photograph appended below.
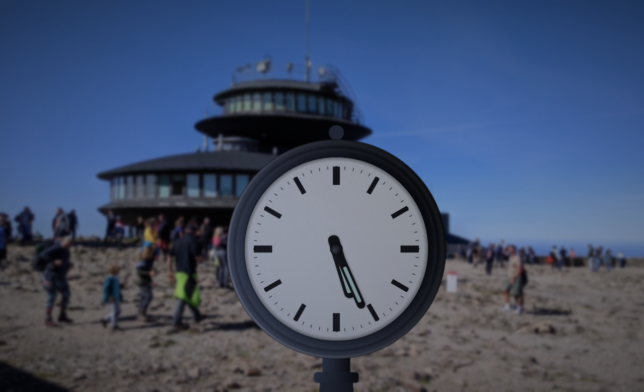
5:26
